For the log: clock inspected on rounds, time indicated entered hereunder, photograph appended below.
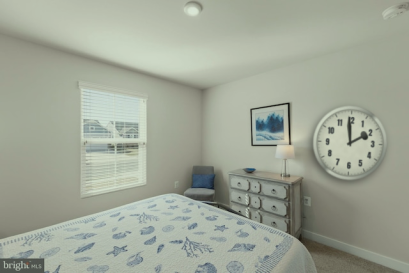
1:59
